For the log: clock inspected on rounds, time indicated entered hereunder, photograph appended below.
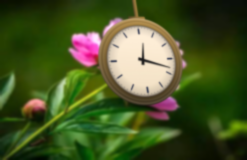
12:18
